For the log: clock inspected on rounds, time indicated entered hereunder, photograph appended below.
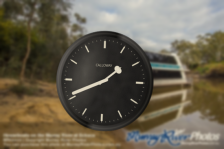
1:41
